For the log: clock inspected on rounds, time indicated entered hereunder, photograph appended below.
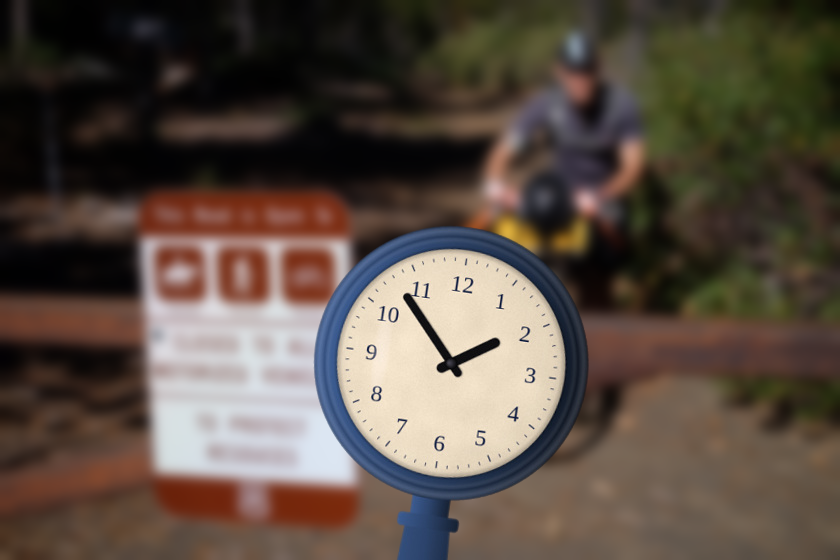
1:53
